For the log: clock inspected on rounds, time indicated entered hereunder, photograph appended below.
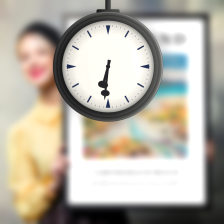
6:31
